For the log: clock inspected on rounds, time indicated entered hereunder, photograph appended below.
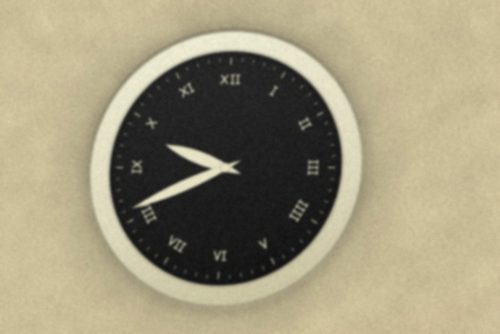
9:41
